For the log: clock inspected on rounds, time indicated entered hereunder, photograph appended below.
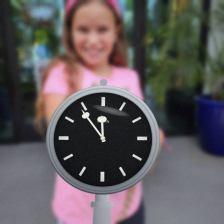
11:54
